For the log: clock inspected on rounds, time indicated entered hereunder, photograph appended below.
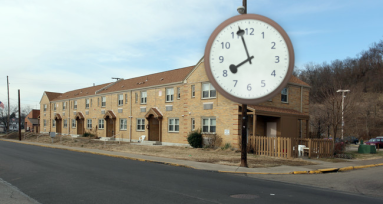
7:57
